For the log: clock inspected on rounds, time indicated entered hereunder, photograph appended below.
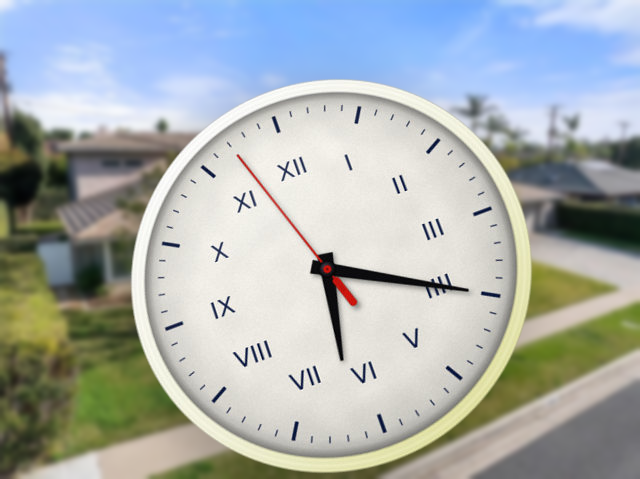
6:19:57
